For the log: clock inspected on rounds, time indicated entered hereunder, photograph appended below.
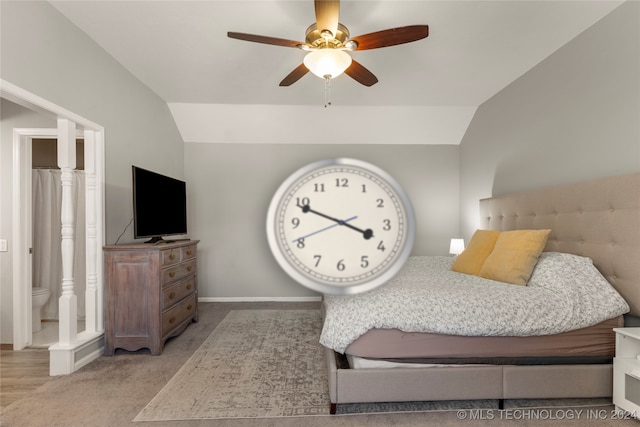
3:48:41
